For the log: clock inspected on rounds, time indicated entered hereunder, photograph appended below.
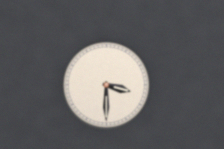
3:30
